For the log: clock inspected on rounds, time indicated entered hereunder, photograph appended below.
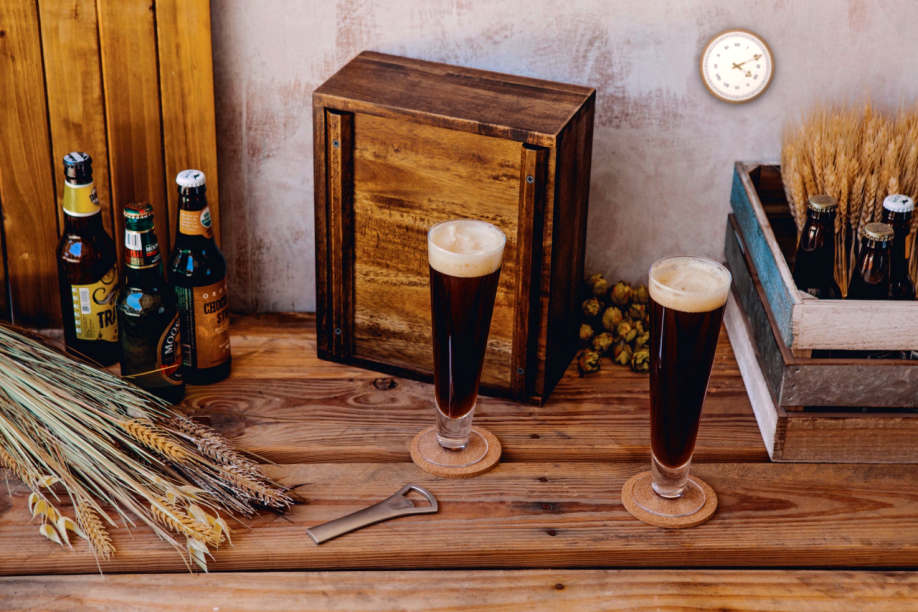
4:11
